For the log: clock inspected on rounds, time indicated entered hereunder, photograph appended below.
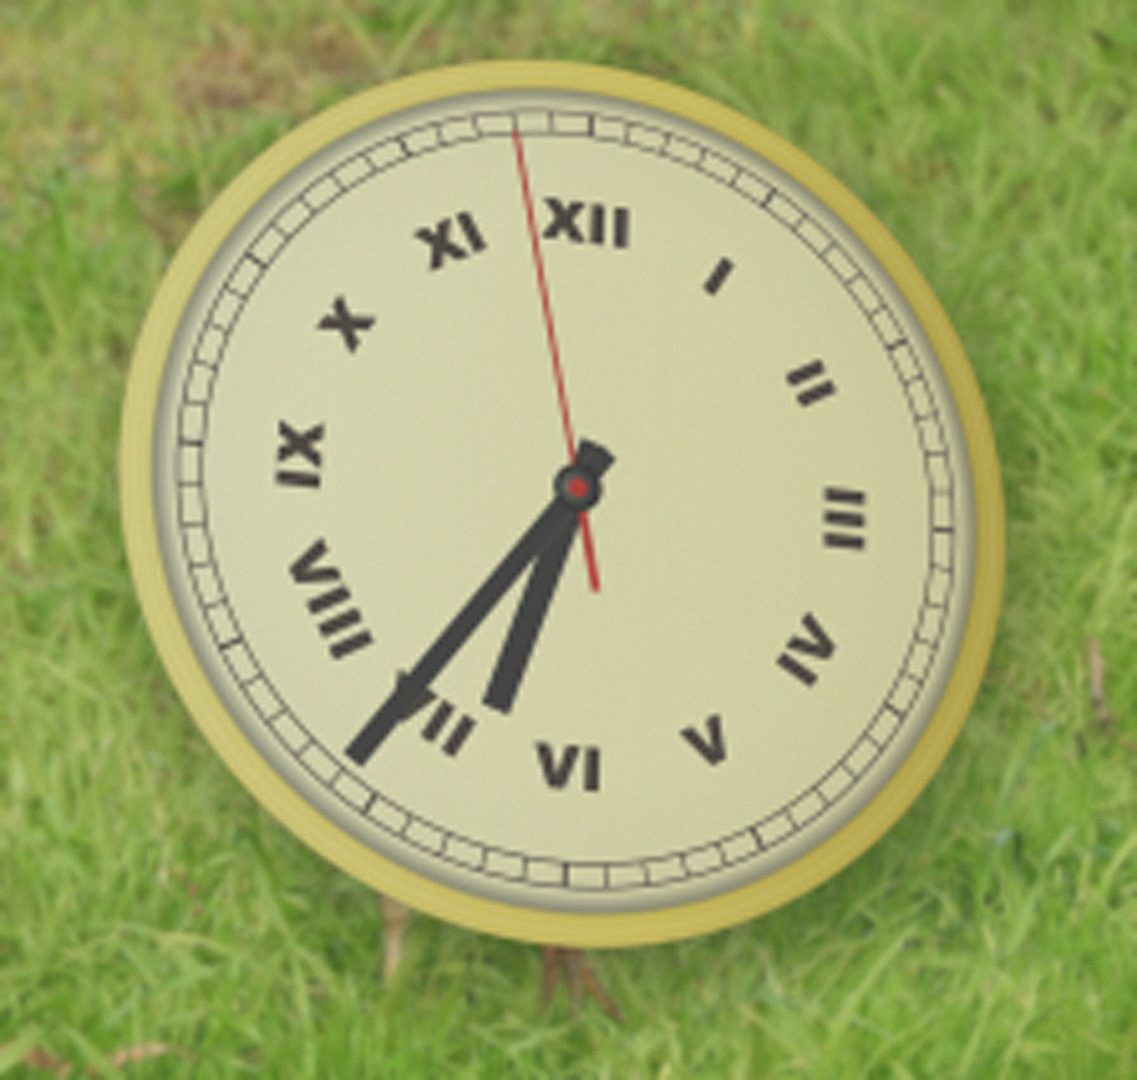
6:35:58
